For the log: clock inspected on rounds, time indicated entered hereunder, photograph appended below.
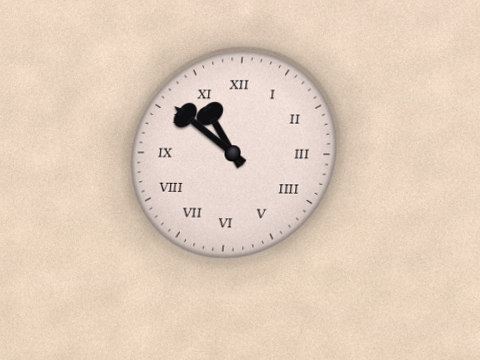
10:51
